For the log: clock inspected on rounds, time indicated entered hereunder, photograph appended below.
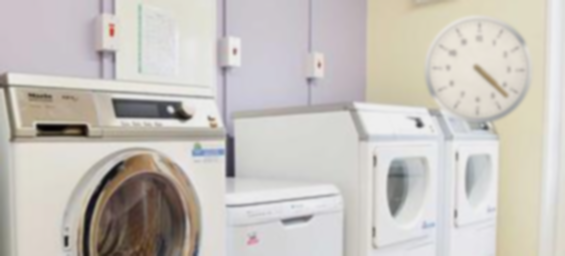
4:22
